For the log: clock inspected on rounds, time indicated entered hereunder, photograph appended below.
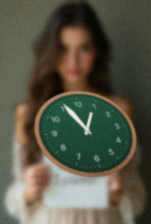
12:56
